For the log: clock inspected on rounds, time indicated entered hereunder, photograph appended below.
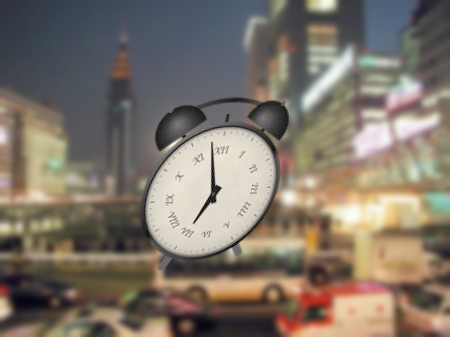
6:58
